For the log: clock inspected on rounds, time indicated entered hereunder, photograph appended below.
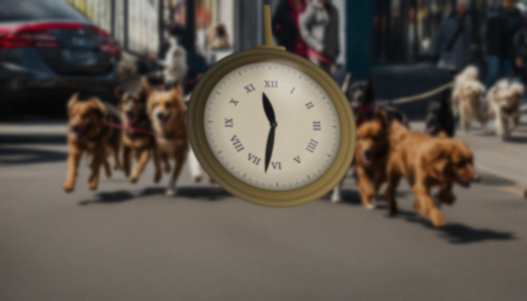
11:32
